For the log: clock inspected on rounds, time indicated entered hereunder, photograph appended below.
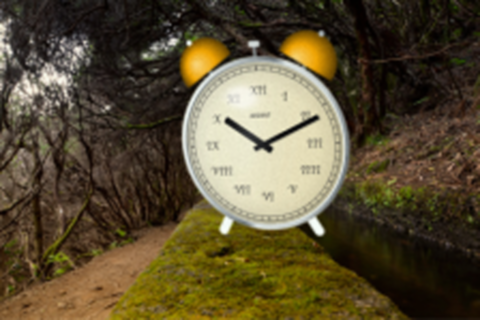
10:11
